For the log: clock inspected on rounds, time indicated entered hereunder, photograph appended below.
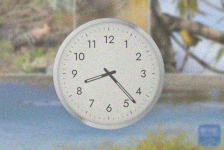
8:23
